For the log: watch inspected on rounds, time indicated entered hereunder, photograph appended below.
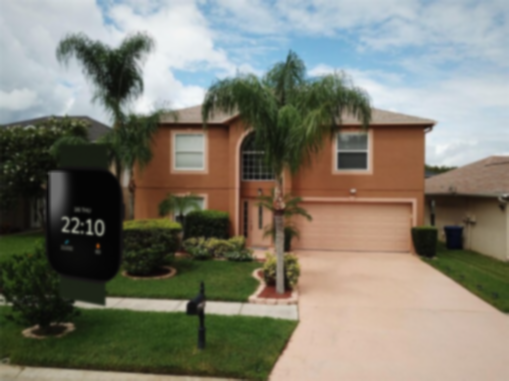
22:10
